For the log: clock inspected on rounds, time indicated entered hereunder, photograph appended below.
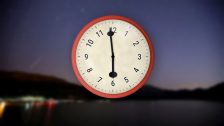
5:59
